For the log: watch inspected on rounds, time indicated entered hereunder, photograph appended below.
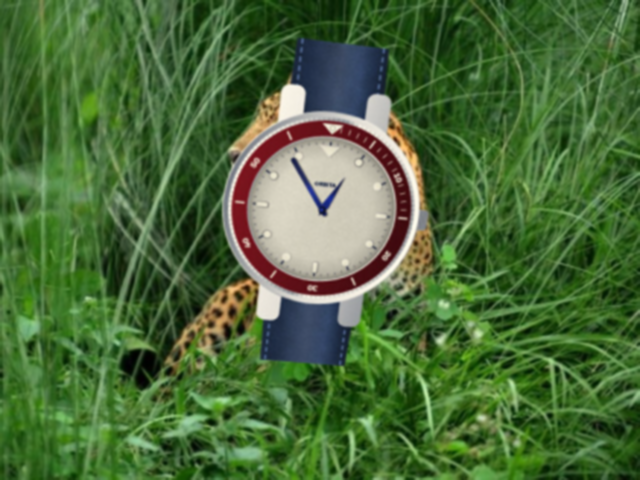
12:54
